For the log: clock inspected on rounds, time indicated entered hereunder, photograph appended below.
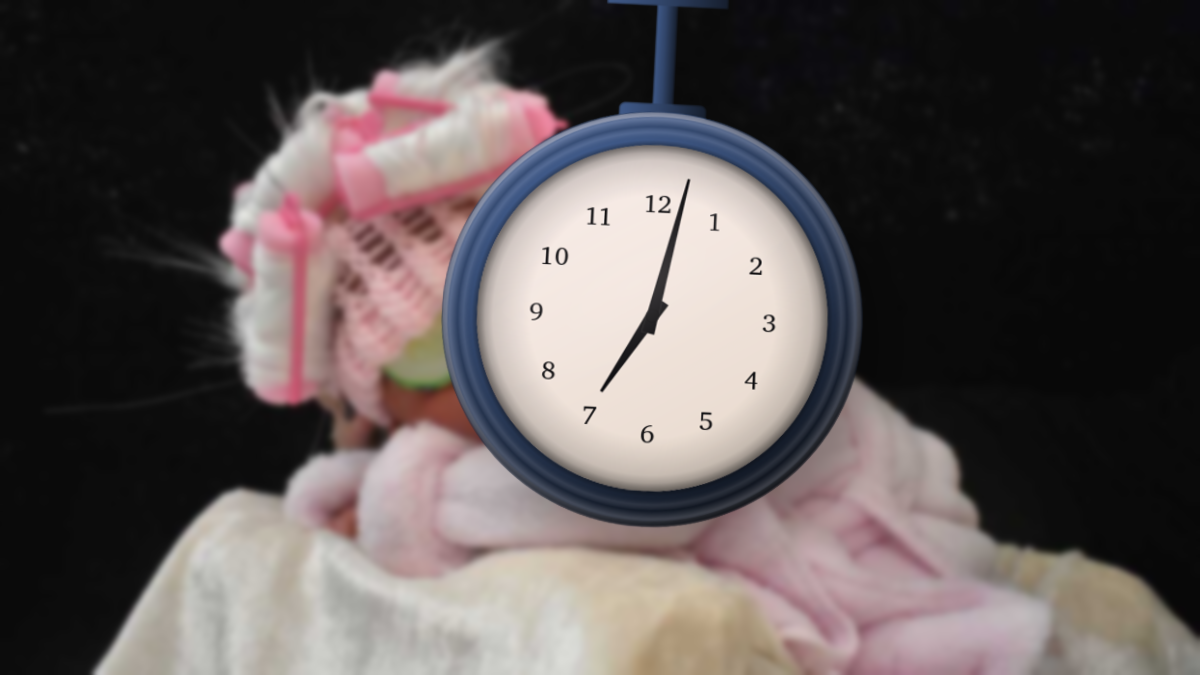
7:02
